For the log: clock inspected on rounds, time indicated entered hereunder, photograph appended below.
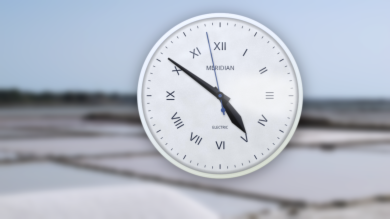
4:50:58
